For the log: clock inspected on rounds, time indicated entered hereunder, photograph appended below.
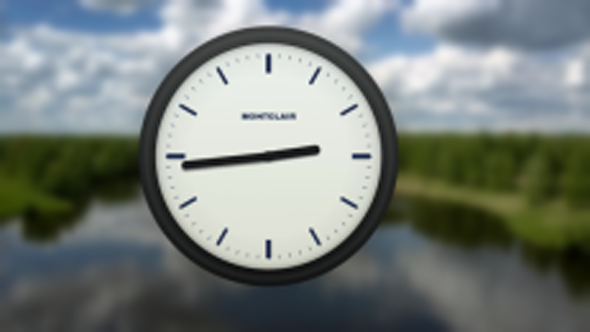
2:44
